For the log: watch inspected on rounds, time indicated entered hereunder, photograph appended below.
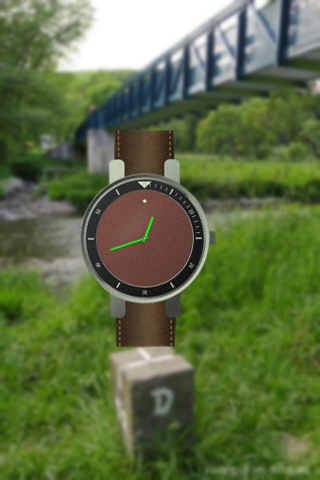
12:42
